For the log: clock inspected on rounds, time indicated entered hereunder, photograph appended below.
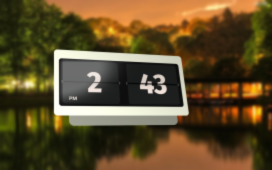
2:43
